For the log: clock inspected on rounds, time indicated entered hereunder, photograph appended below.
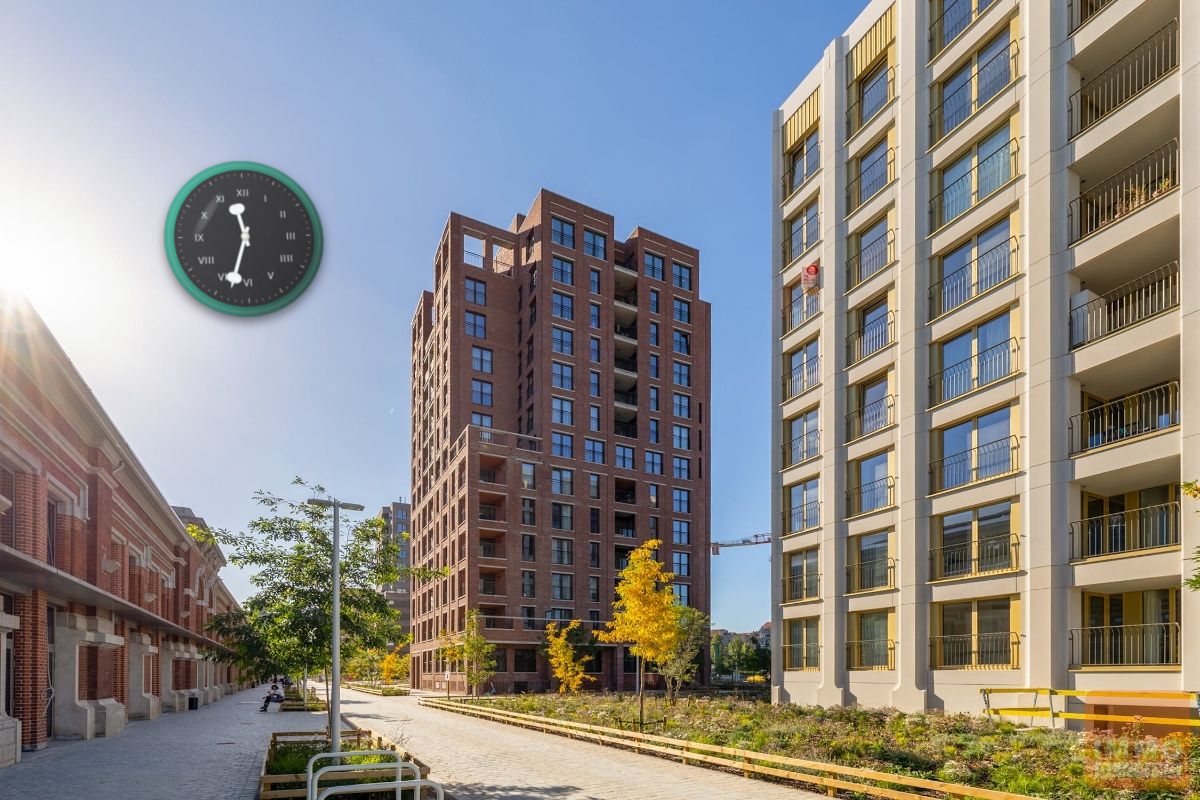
11:33
